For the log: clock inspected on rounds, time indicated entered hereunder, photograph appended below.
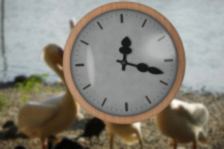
12:18
